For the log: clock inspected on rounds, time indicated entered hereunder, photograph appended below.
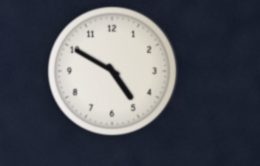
4:50
